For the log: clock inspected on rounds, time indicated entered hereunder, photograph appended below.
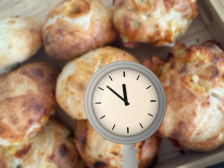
11:52
